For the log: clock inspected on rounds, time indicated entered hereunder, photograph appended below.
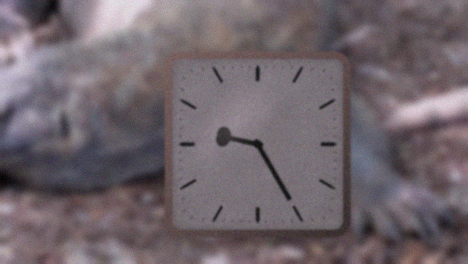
9:25
